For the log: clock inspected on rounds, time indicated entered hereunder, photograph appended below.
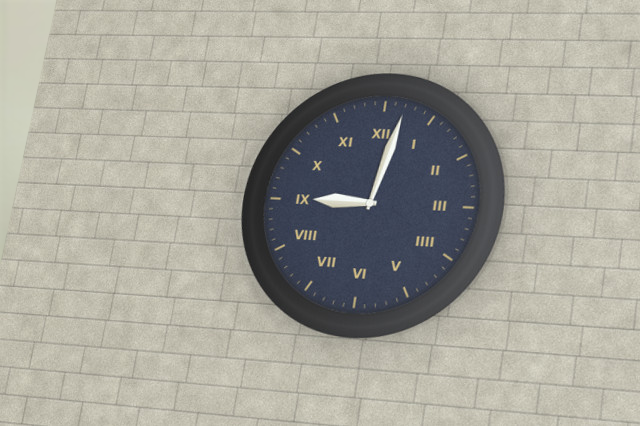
9:02
